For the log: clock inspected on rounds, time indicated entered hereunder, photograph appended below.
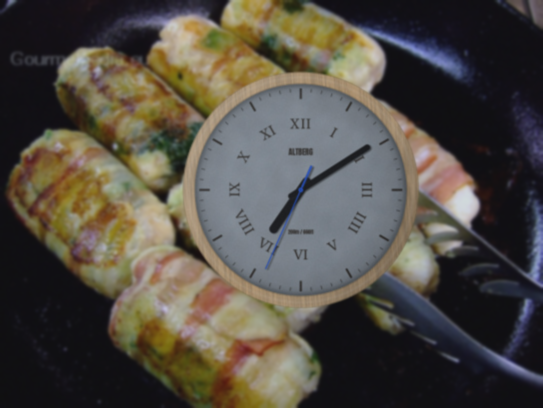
7:09:34
